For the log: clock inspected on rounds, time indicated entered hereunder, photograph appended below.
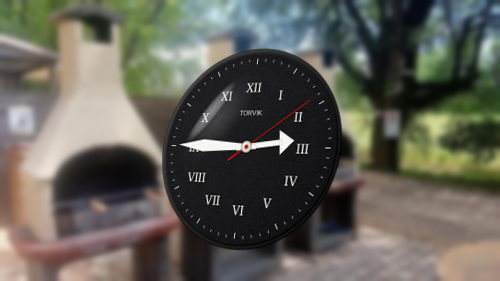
2:45:09
